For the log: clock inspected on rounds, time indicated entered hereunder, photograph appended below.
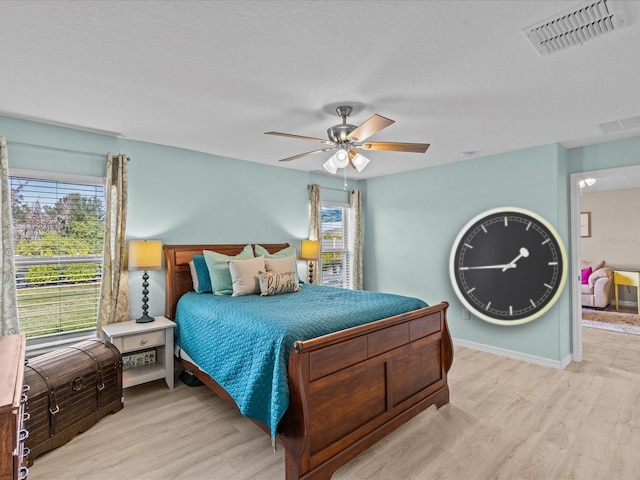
1:45
